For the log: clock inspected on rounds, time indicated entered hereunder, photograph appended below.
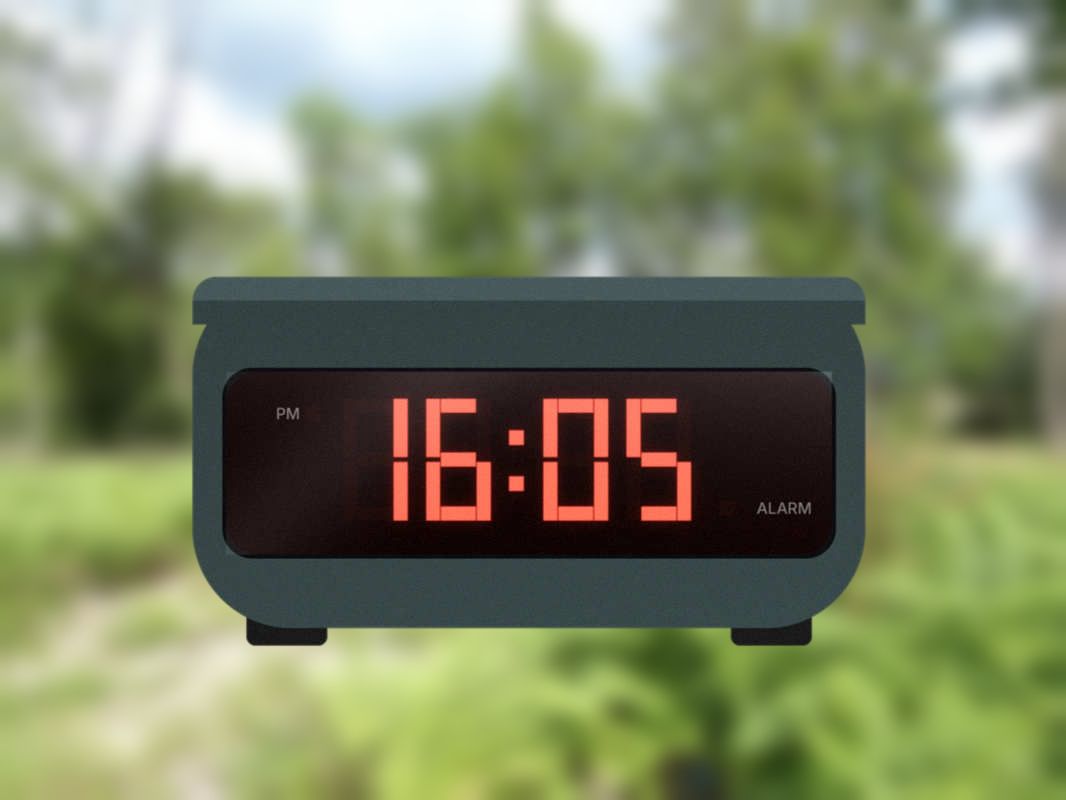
16:05
